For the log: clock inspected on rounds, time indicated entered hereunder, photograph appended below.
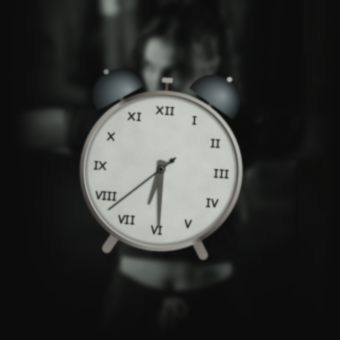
6:29:38
